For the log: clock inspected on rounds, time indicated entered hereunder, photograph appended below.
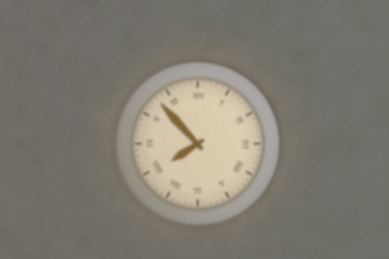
7:53
